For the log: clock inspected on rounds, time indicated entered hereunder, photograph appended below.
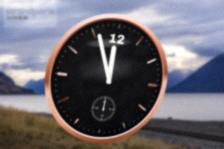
11:56
